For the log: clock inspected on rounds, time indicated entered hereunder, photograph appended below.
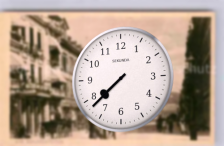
7:38
